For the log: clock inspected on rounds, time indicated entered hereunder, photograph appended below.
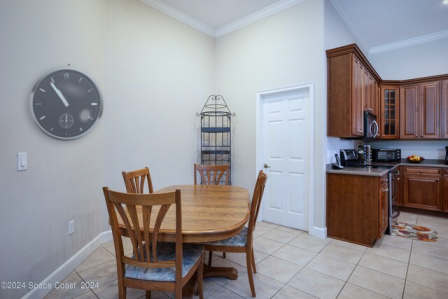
10:54
